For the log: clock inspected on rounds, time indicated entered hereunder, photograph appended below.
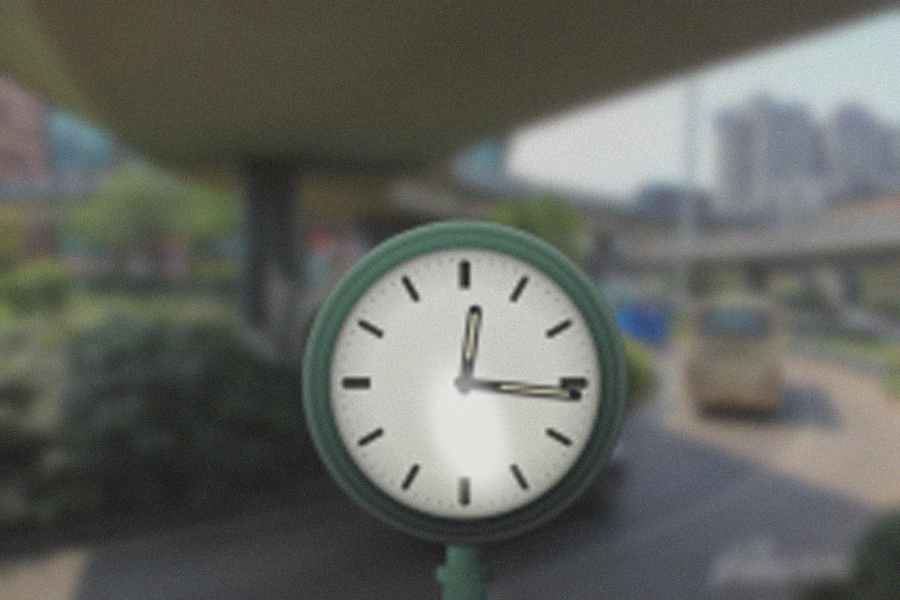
12:16
